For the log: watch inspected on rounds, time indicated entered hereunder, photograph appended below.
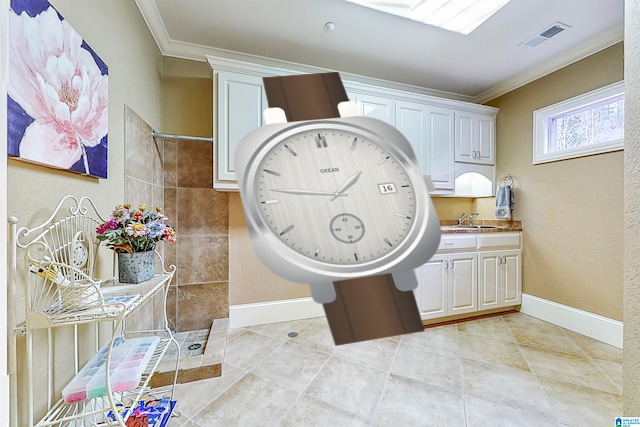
1:47
